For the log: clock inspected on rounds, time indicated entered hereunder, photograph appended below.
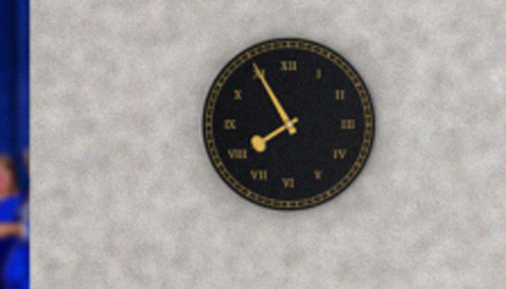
7:55
